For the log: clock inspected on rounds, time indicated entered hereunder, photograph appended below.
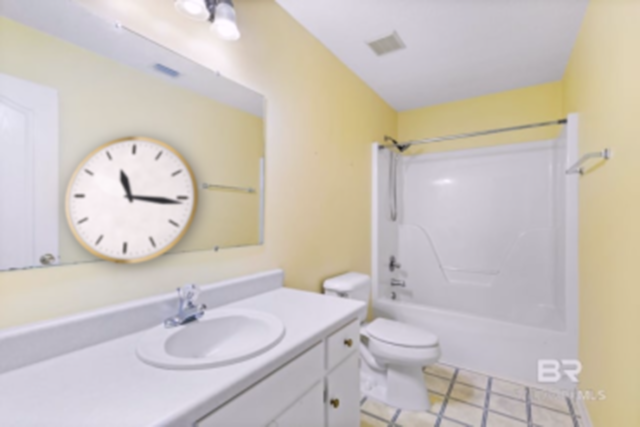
11:16
